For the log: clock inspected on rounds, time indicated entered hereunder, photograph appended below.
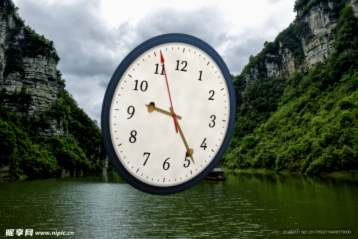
9:23:56
